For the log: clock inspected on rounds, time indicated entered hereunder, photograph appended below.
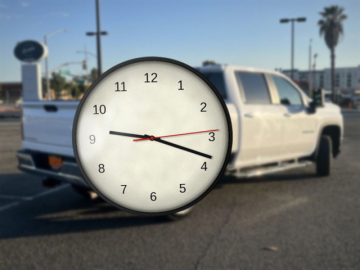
9:18:14
